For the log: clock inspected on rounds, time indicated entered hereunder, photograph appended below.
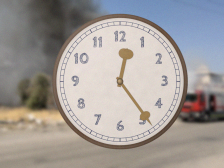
12:24
